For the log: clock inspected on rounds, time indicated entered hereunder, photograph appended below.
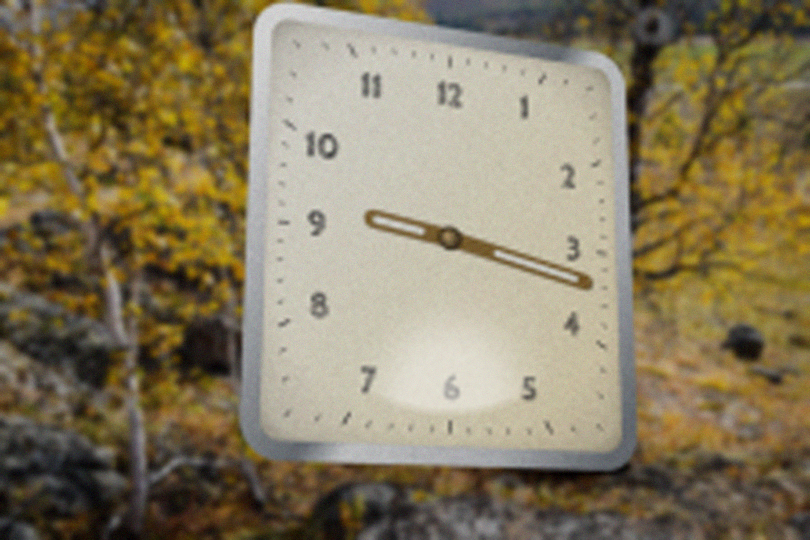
9:17
